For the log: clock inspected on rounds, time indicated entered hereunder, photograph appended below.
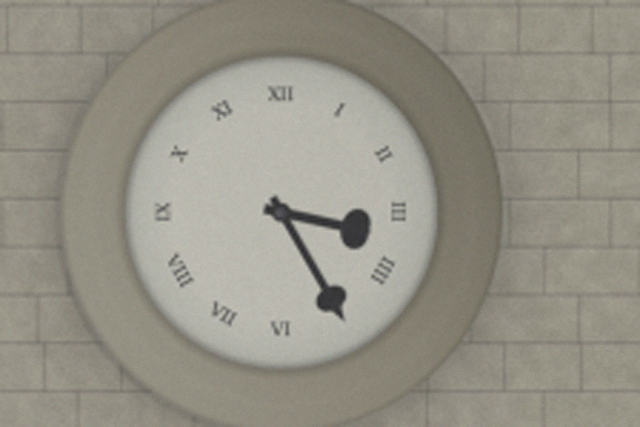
3:25
